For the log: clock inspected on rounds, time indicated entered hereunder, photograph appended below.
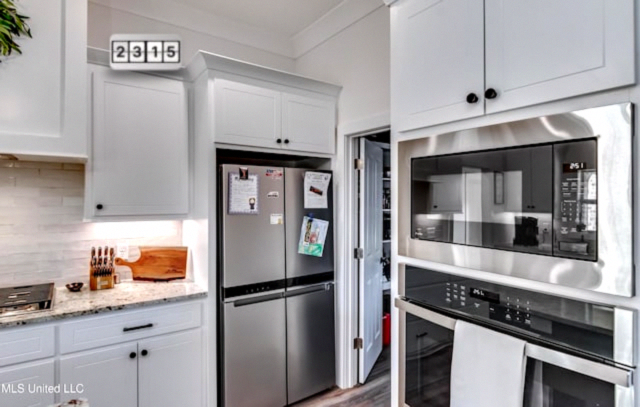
23:15
